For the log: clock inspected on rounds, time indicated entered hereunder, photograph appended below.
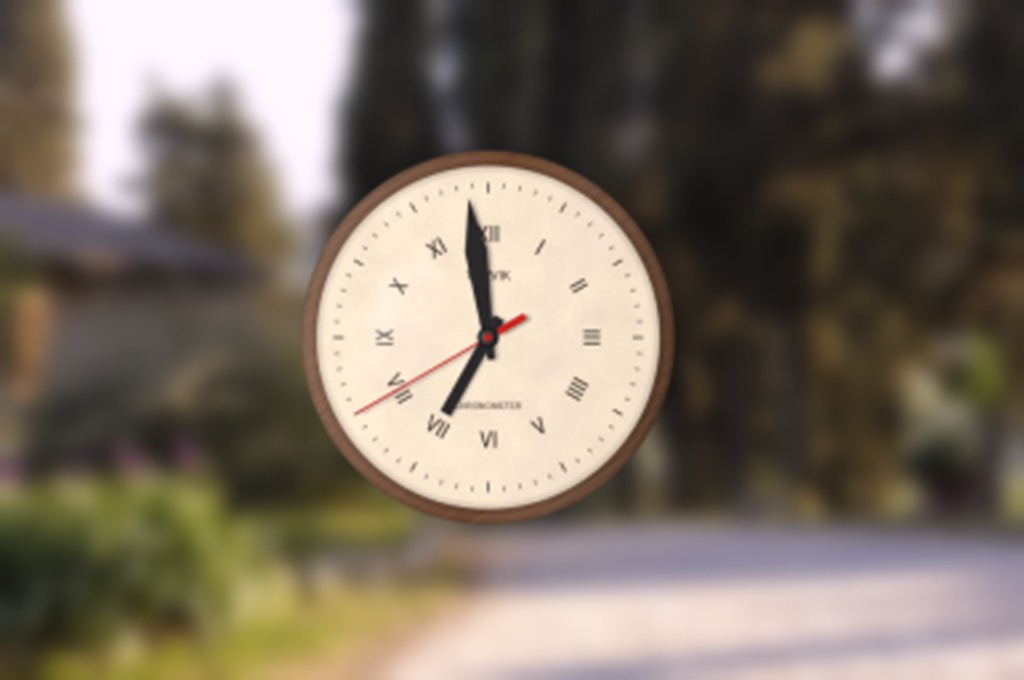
6:58:40
